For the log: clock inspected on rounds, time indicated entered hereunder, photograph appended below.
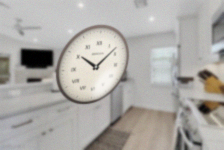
10:08
